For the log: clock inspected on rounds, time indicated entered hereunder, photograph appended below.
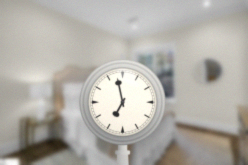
6:58
